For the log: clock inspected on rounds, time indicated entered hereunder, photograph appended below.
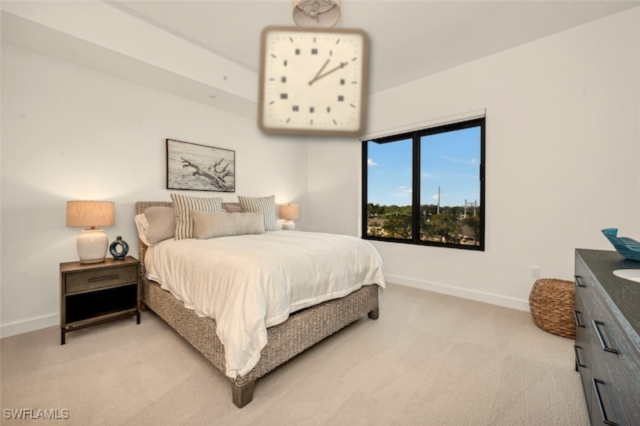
1:10
